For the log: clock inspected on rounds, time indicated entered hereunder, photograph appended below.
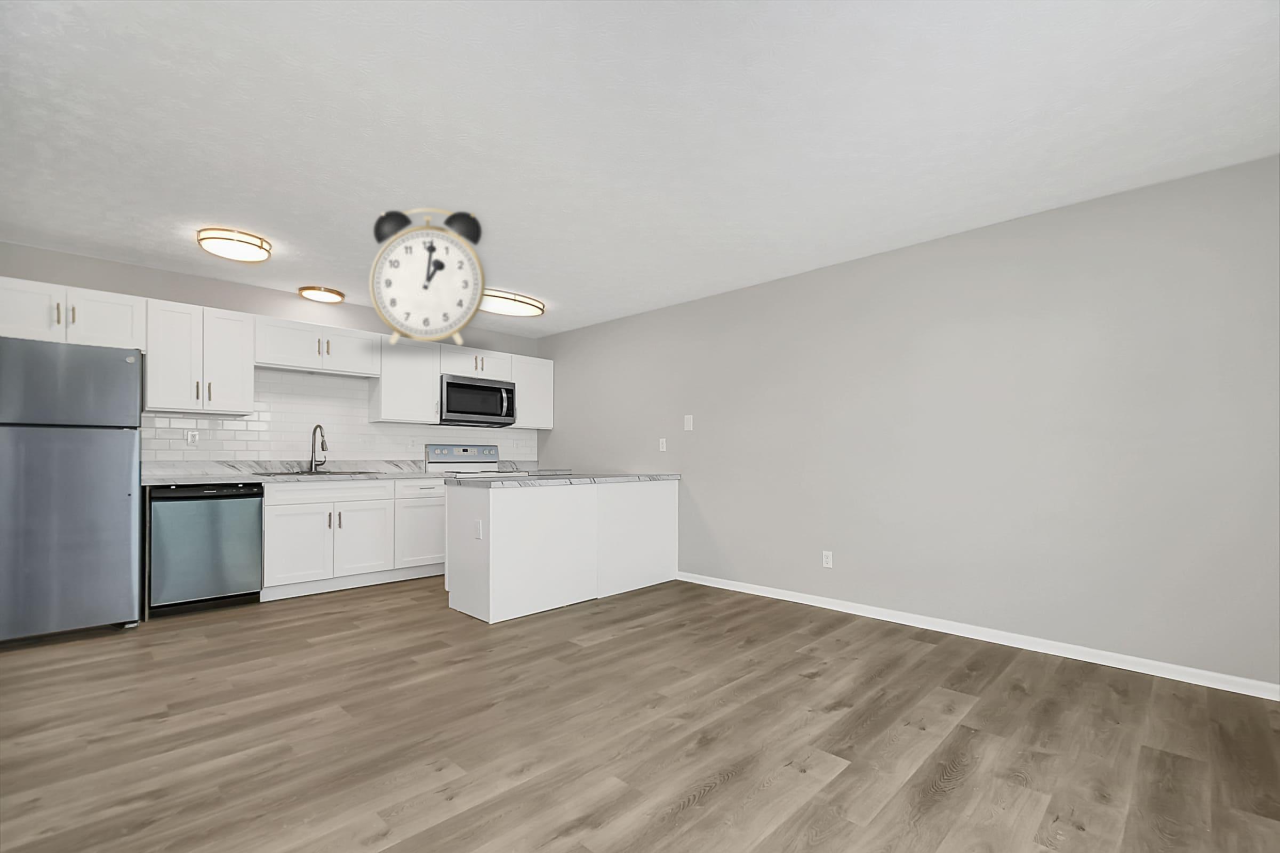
1:01
